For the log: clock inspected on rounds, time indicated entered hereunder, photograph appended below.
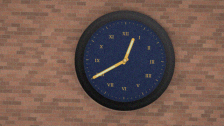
12:40
